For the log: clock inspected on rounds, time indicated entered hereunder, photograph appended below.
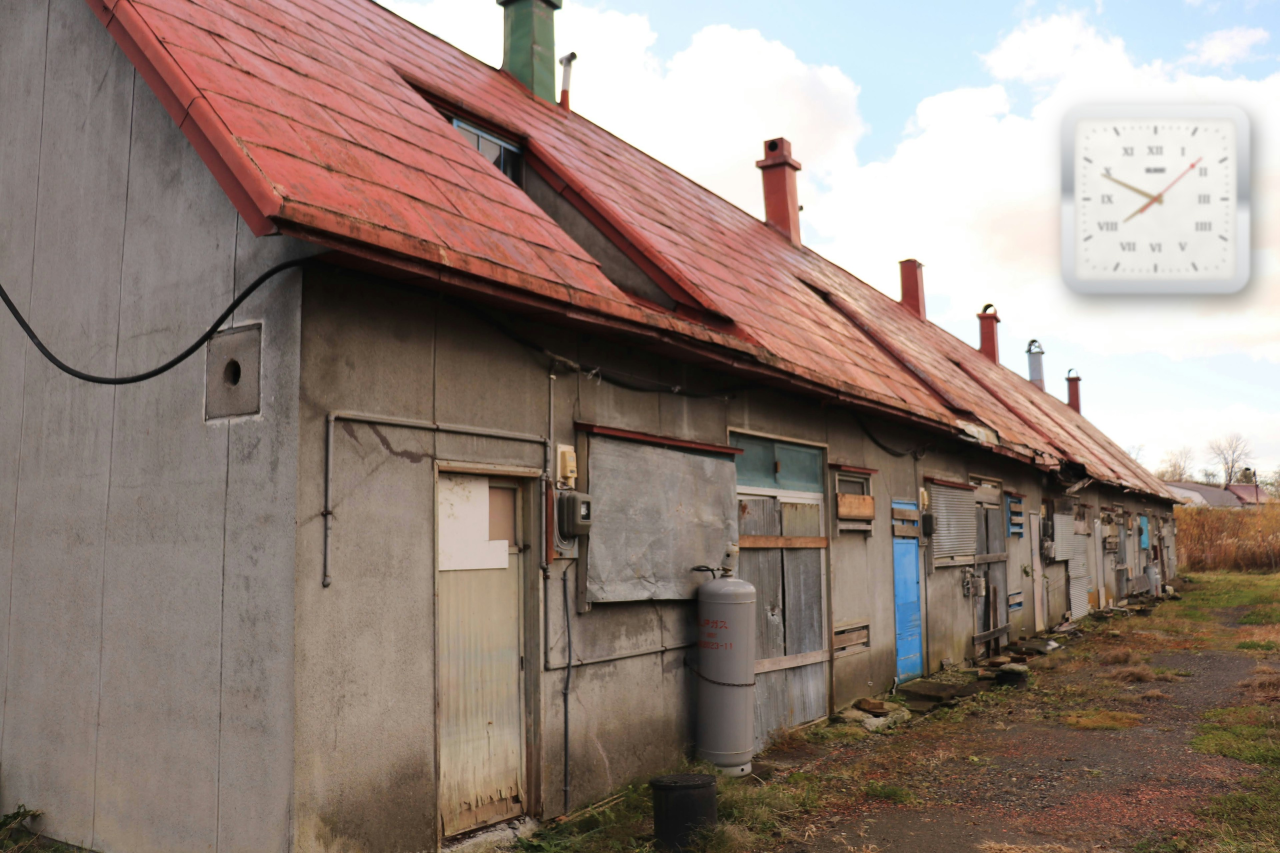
7:49:08
